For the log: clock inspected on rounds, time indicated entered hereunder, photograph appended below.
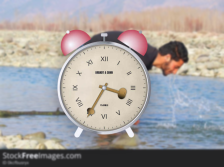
3:35
